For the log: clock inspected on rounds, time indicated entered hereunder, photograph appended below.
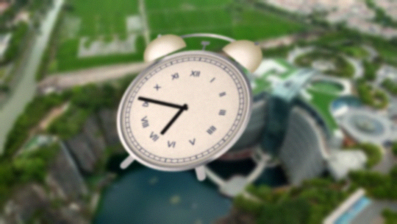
6:46
